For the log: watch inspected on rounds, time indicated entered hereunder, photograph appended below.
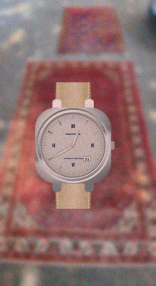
12:40
